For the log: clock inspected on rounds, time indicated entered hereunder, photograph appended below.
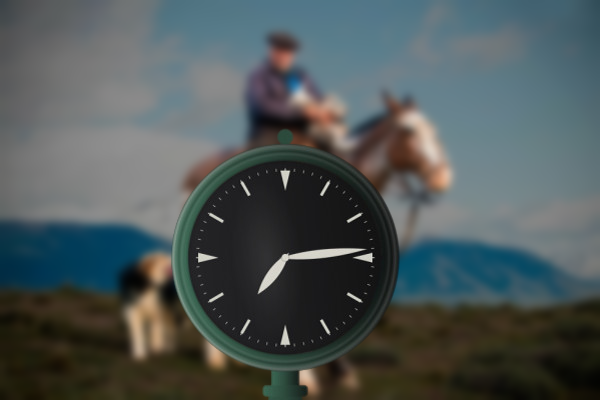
7:14
